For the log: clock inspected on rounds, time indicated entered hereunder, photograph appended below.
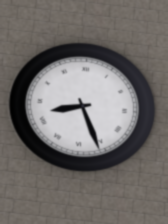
8:26
